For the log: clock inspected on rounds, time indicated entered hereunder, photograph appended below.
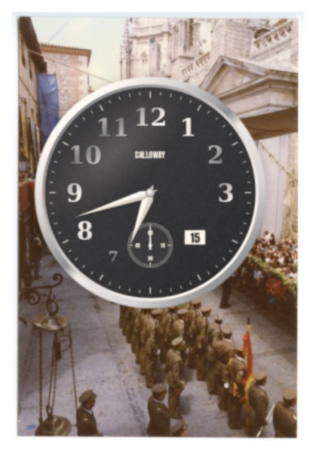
6:42
